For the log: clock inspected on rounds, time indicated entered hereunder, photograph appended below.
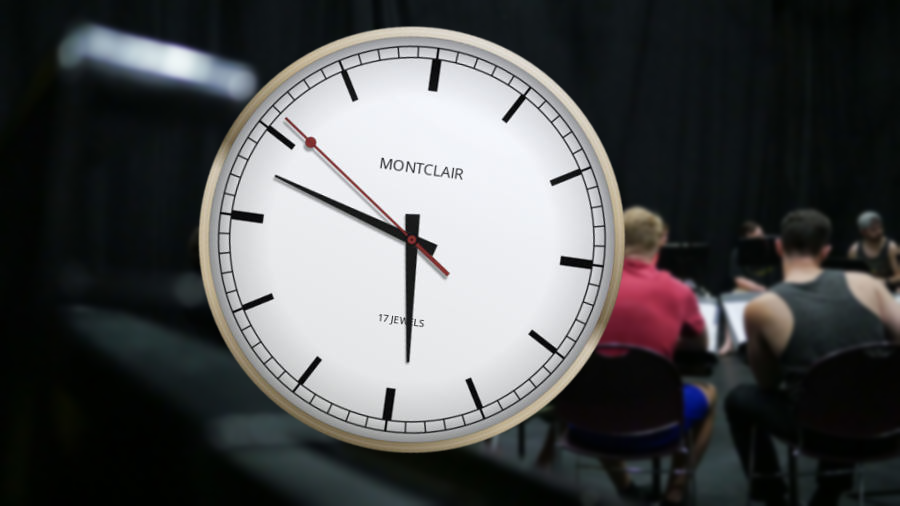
5:47:51
